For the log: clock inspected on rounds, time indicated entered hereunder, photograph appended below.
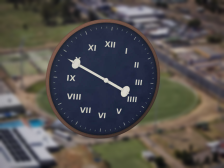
3:49
